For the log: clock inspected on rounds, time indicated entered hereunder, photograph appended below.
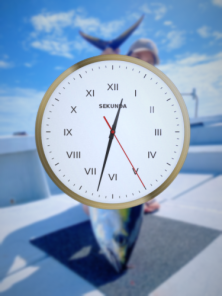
12:32:25
